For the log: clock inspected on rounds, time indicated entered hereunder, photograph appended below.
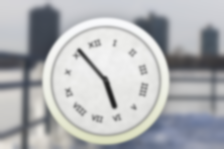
5:56
